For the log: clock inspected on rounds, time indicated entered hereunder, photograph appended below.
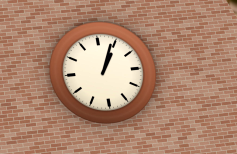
1:04
